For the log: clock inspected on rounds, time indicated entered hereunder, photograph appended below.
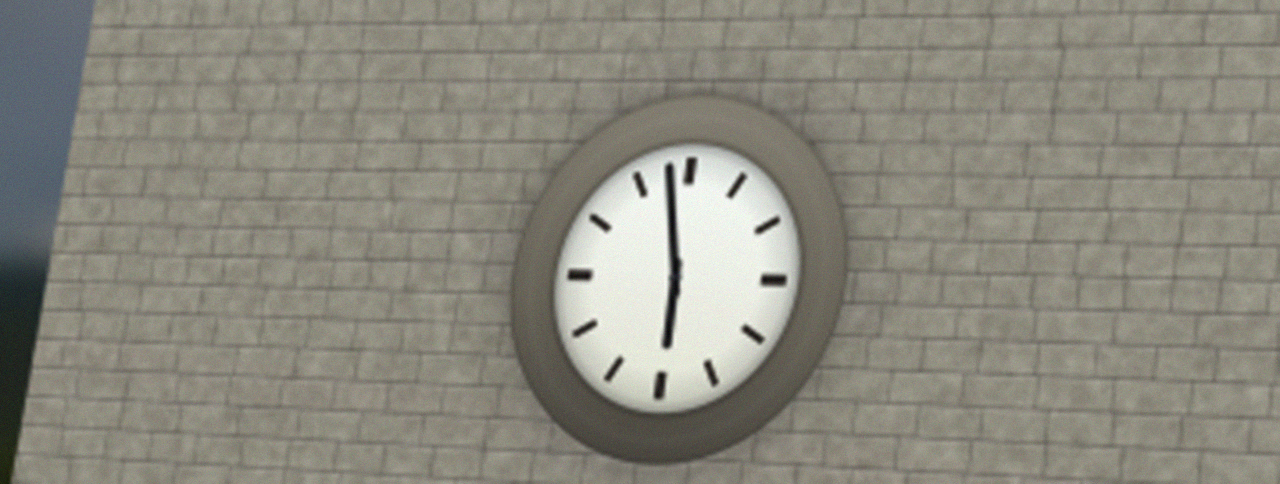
5:58
